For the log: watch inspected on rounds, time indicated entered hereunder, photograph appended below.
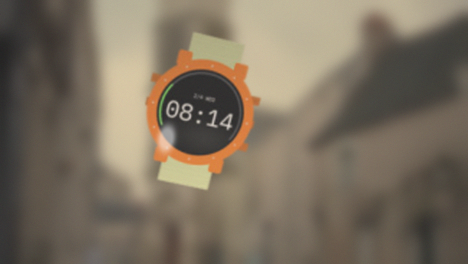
8:14
